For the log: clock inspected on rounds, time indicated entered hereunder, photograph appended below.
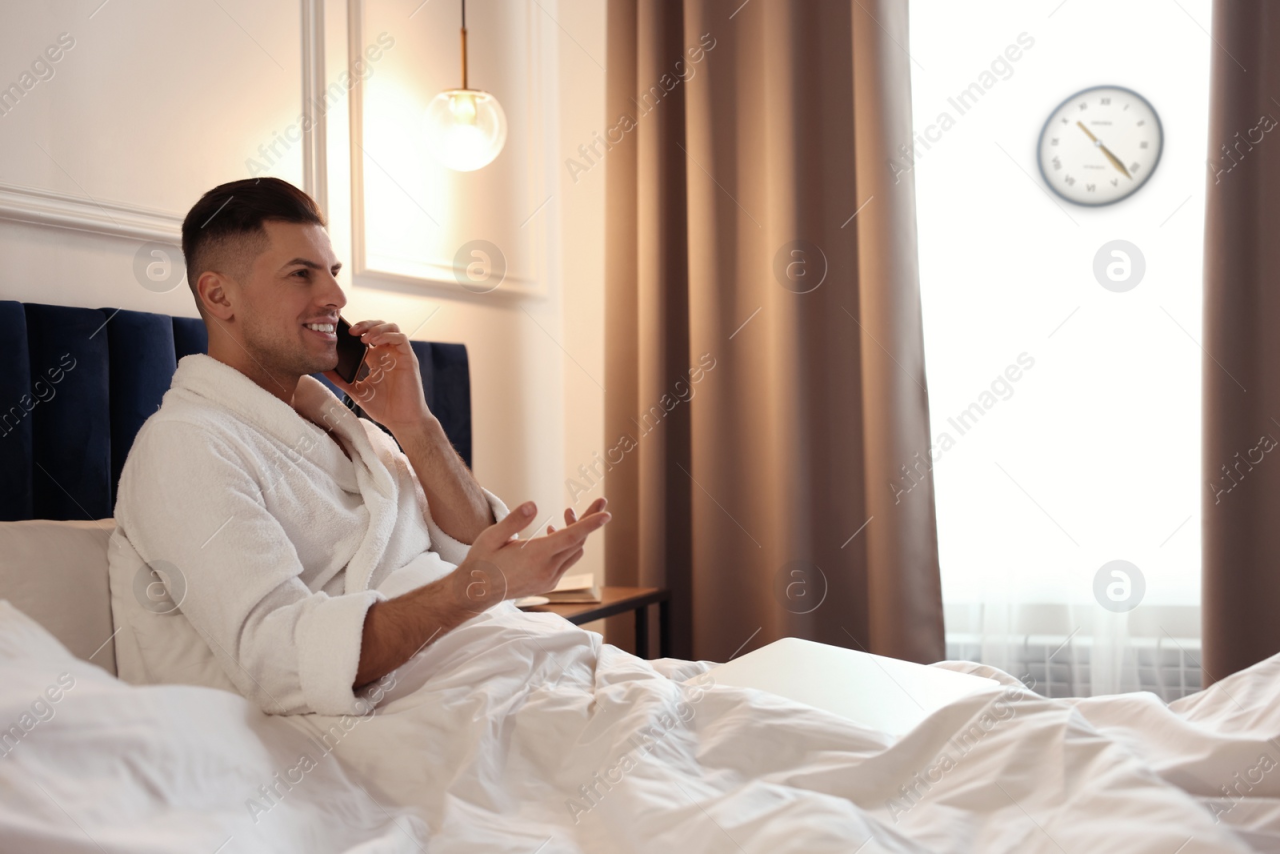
10:22
